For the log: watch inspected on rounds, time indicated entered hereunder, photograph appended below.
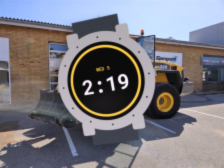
2:19
